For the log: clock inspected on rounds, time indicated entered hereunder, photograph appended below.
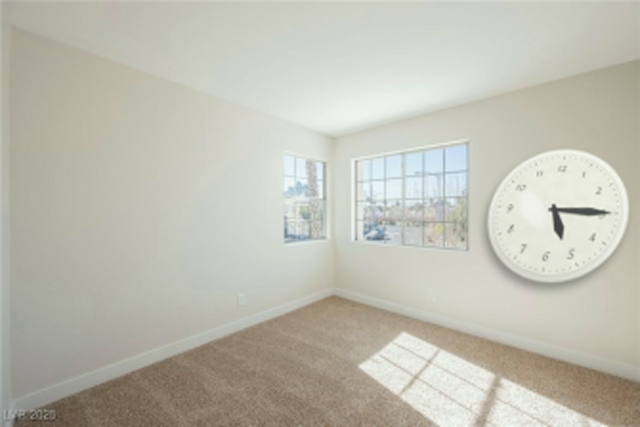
5:15
